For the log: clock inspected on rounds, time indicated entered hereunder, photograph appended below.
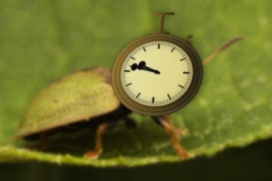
9:47
